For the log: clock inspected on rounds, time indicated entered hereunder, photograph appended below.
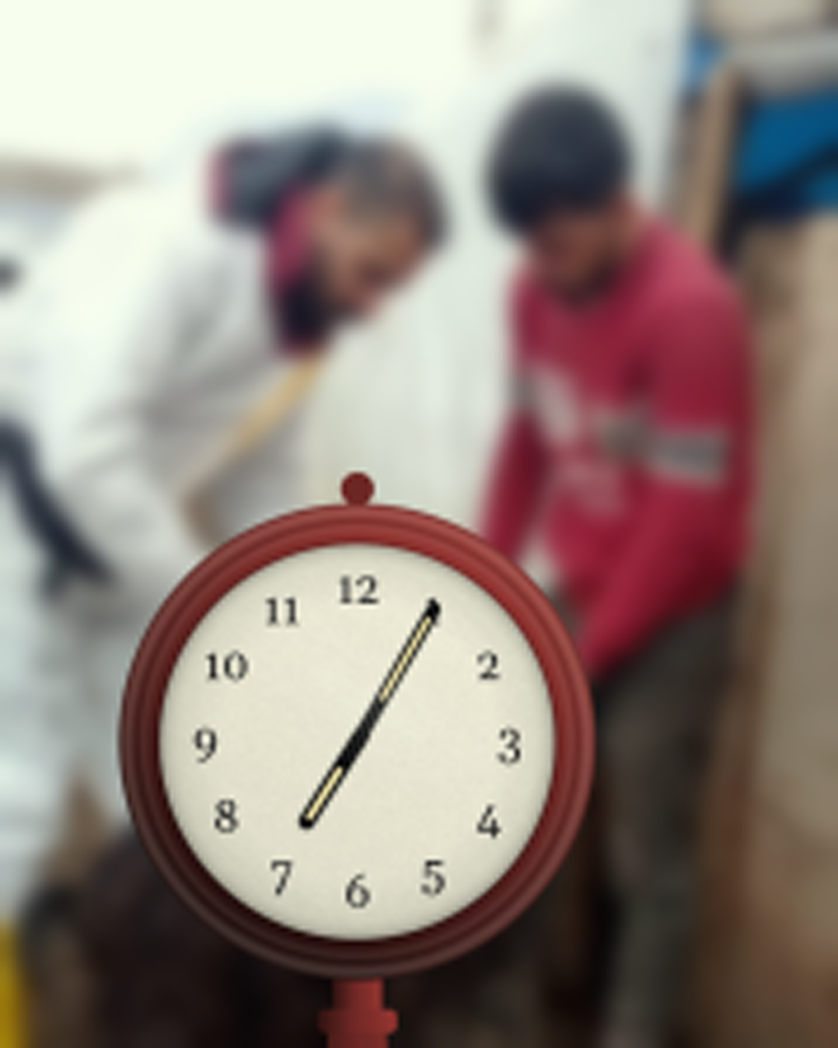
7:05
